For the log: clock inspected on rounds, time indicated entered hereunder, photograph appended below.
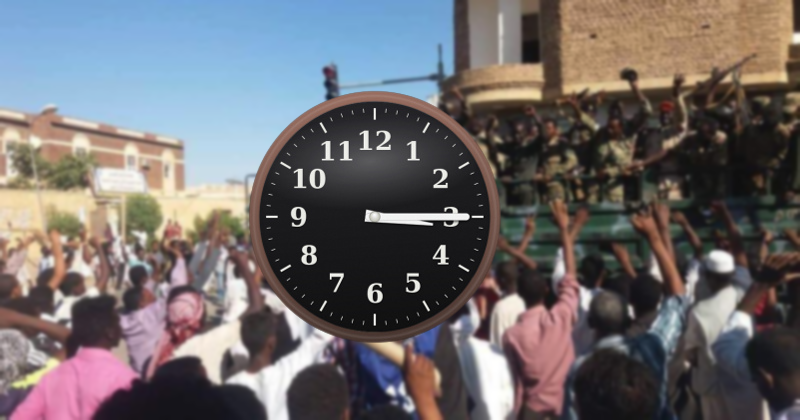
3:15
